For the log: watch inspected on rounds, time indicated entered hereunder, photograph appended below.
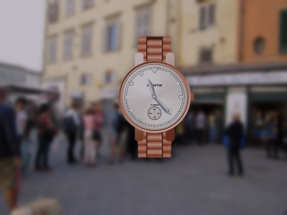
11:23
